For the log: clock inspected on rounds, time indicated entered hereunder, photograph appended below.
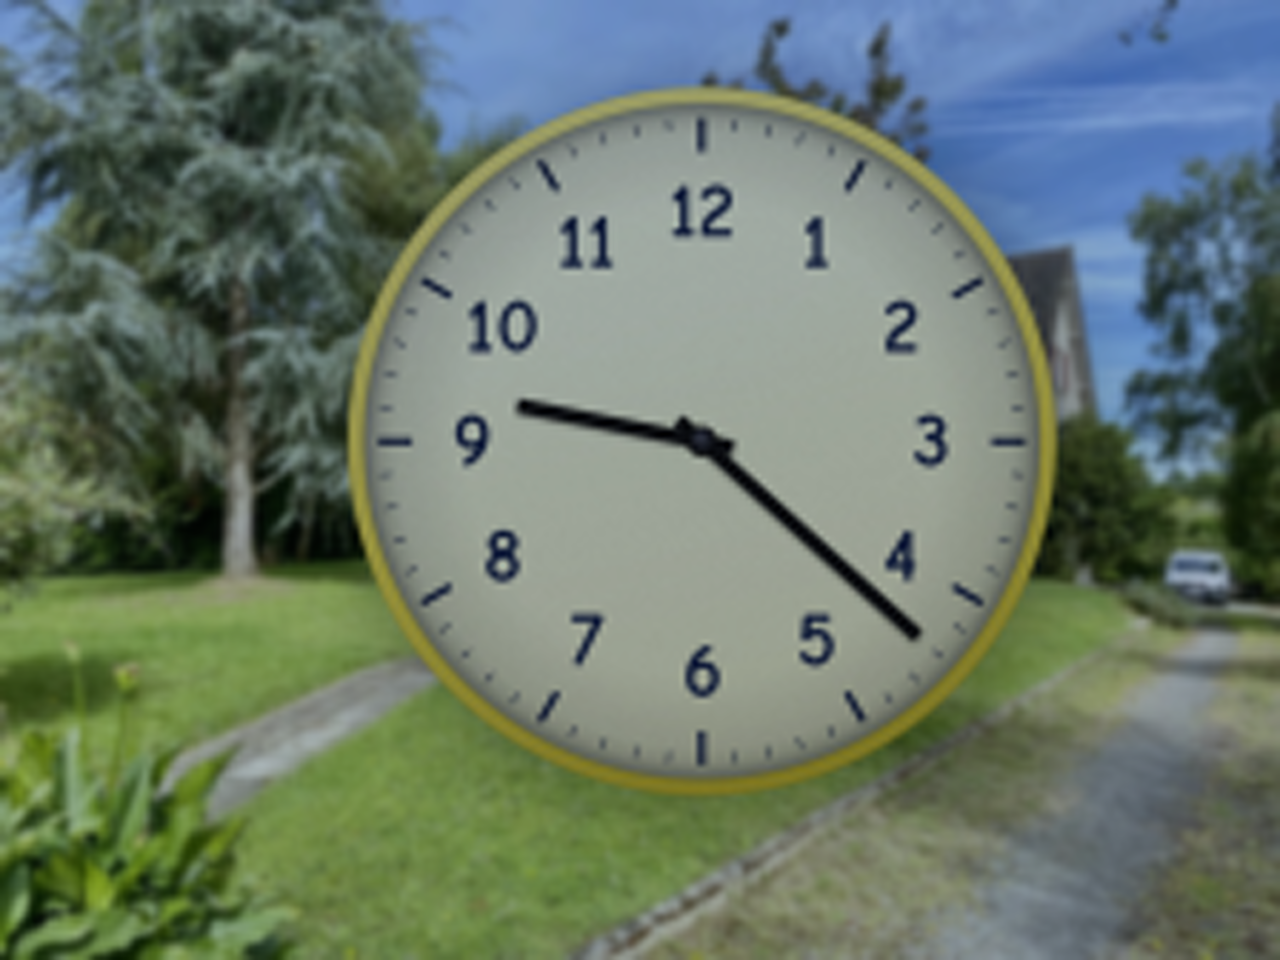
9:22
